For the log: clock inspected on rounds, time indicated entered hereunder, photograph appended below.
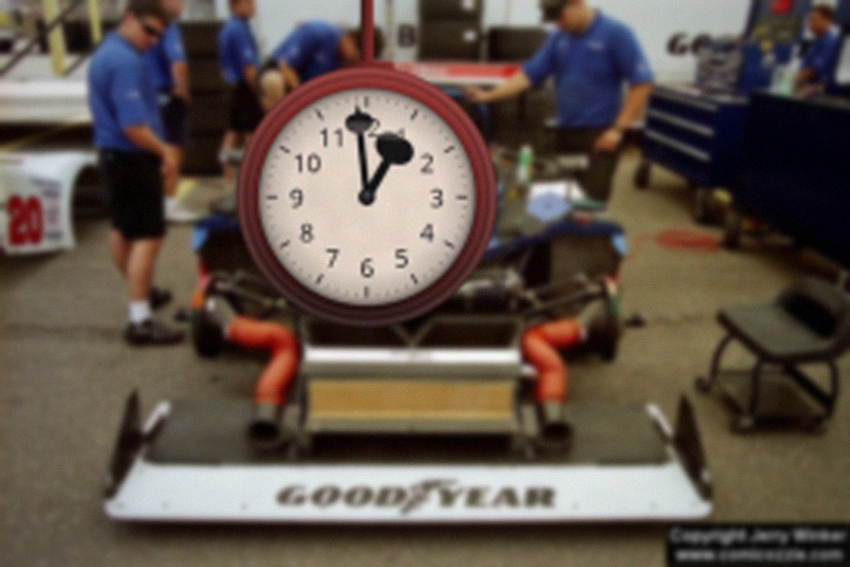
12:59
